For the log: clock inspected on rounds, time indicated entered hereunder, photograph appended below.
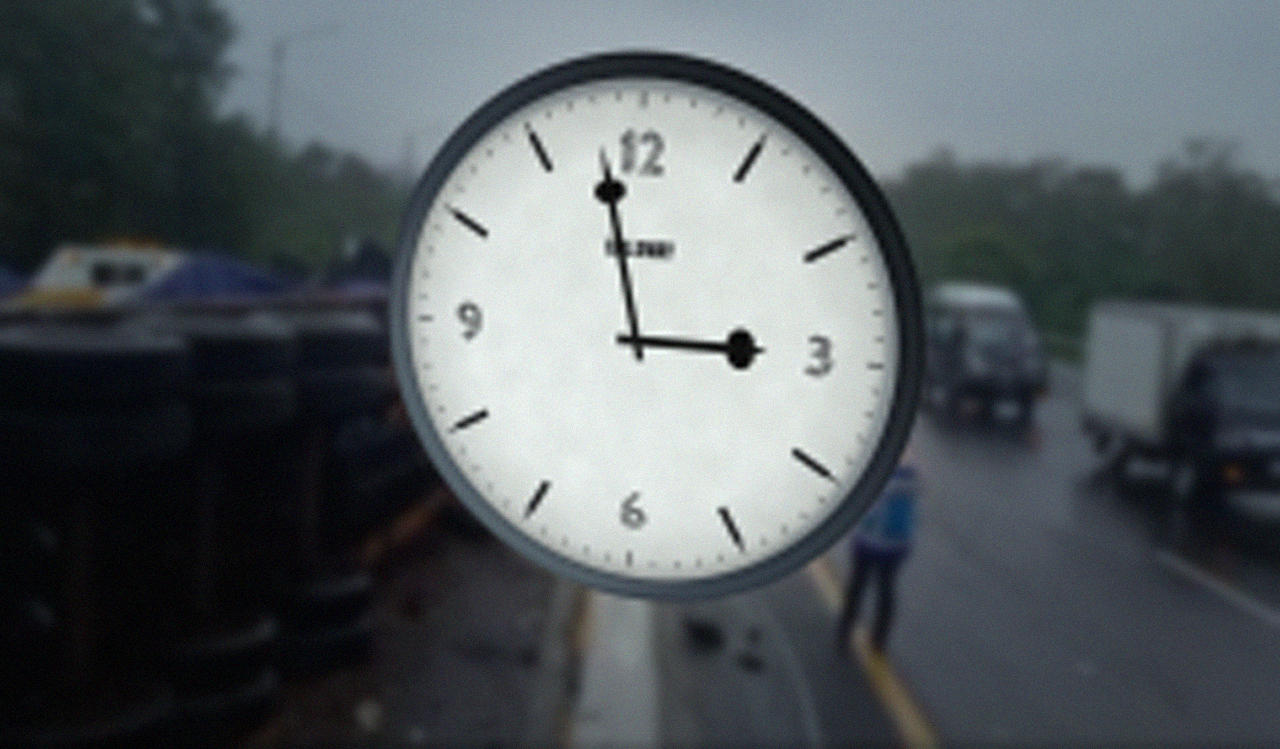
2:58
